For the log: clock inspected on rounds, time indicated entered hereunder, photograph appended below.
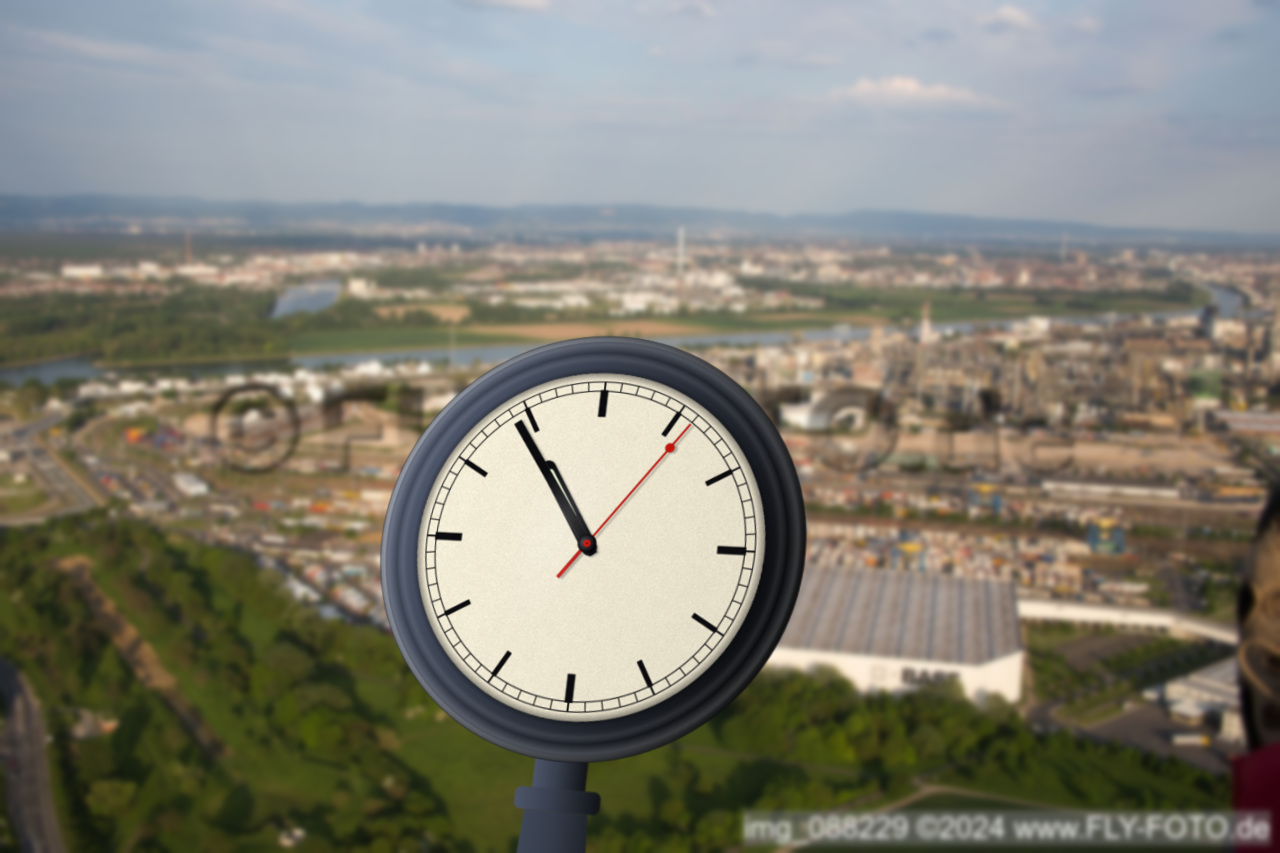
10:54:06
